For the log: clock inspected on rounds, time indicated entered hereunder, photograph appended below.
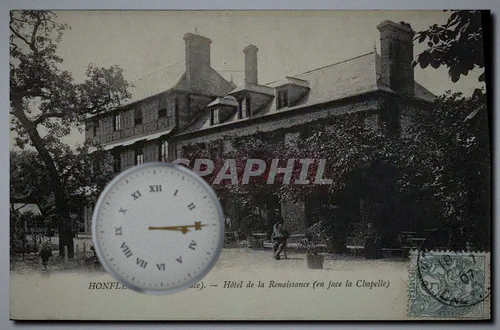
3:15
